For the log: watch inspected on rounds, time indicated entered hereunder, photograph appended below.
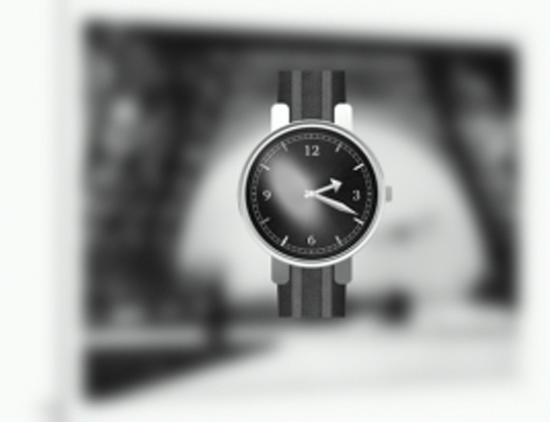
2:19
